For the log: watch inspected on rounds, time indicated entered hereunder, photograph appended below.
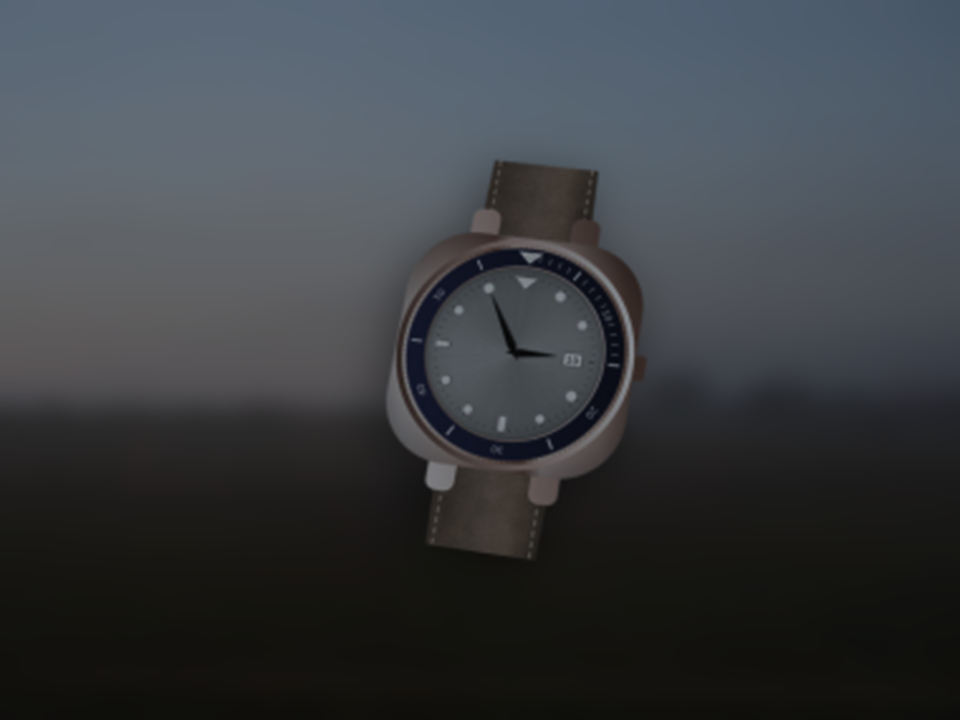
2:55
